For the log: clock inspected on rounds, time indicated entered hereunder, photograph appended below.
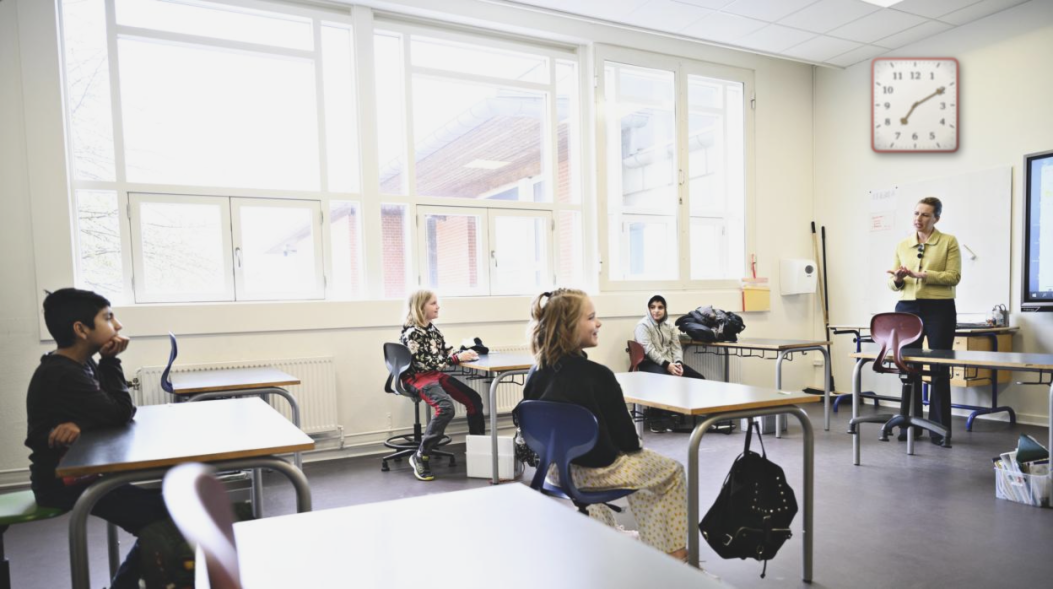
7:10
